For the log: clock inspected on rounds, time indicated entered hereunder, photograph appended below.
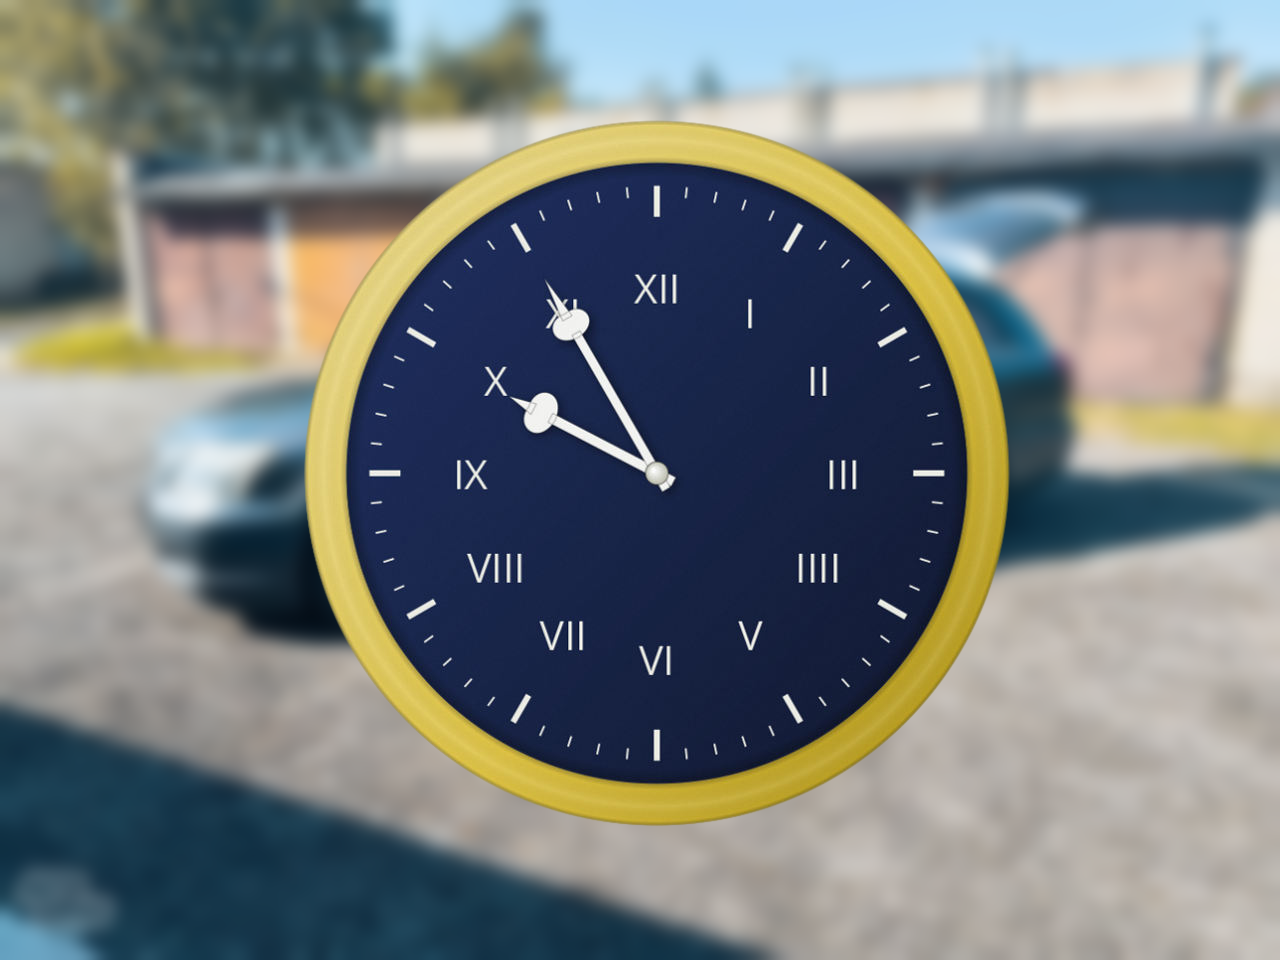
9:55
